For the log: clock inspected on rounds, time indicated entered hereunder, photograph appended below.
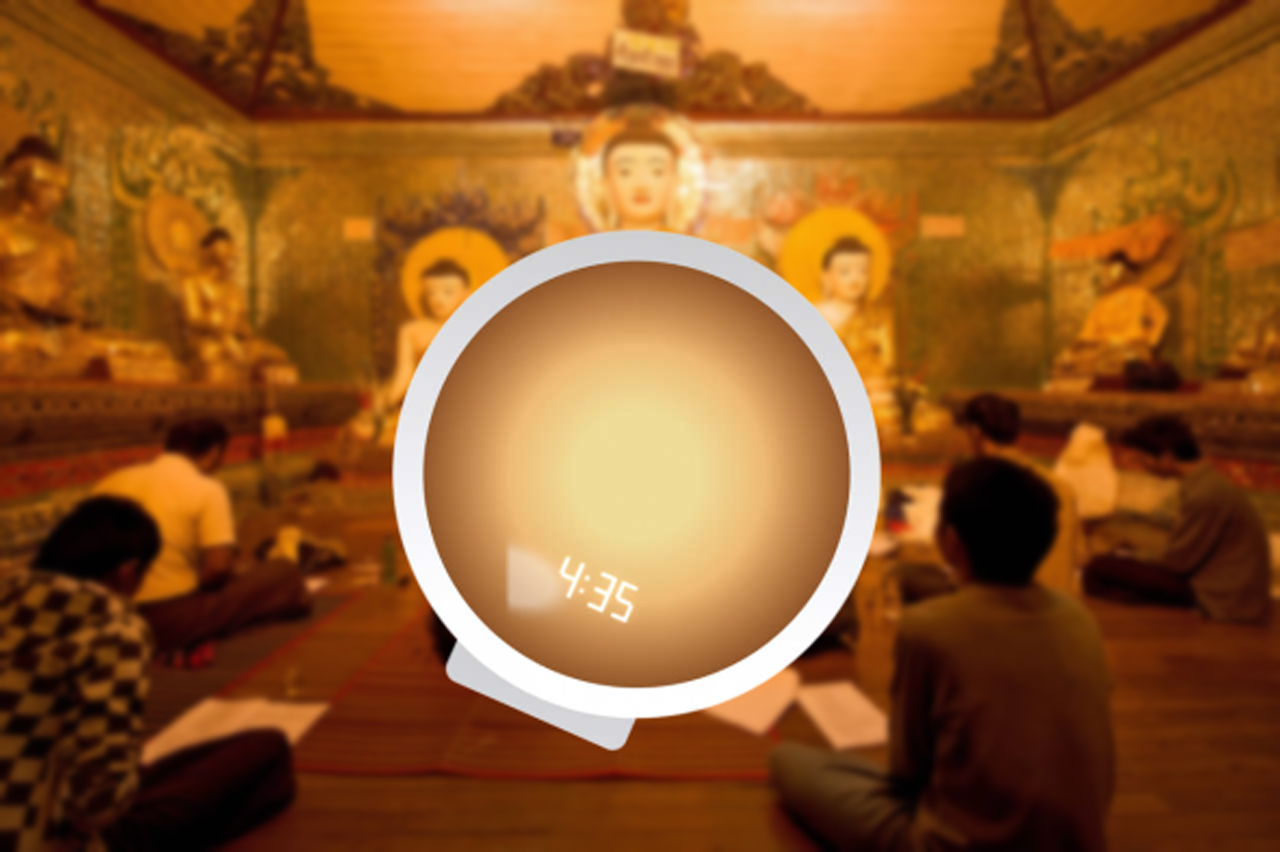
4:35
